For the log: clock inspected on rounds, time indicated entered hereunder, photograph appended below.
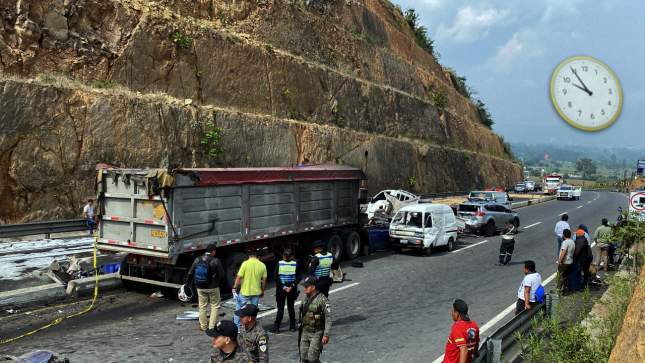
9:55
